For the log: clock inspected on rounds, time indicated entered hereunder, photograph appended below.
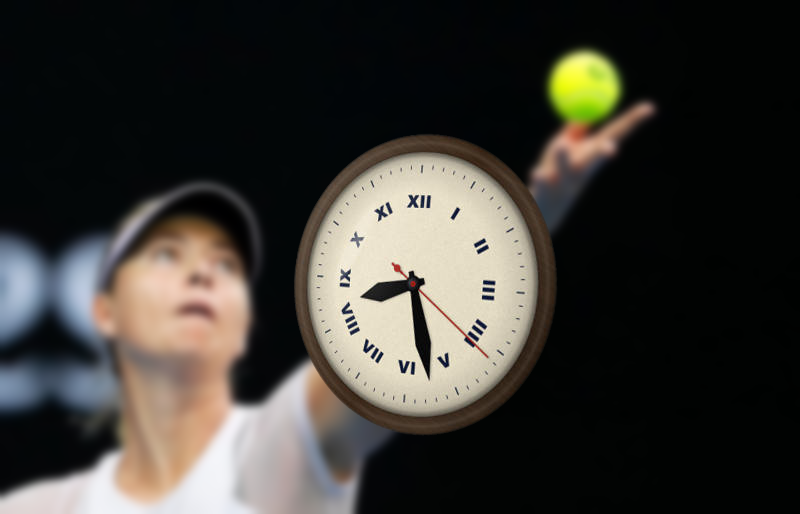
8:27:21
